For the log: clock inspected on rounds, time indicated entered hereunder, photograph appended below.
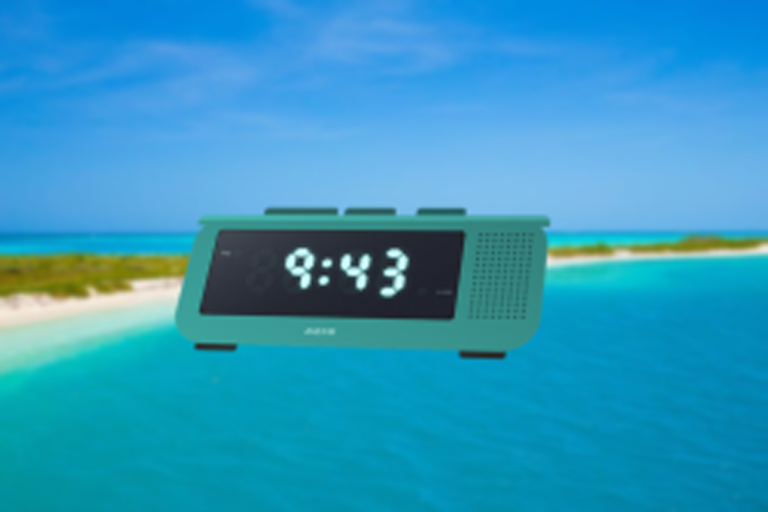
9:43
